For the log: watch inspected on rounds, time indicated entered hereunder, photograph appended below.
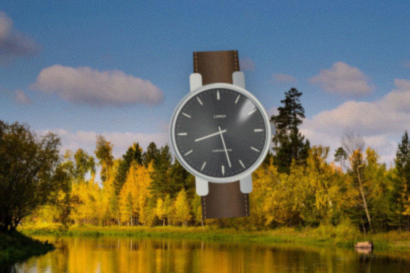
8:28
